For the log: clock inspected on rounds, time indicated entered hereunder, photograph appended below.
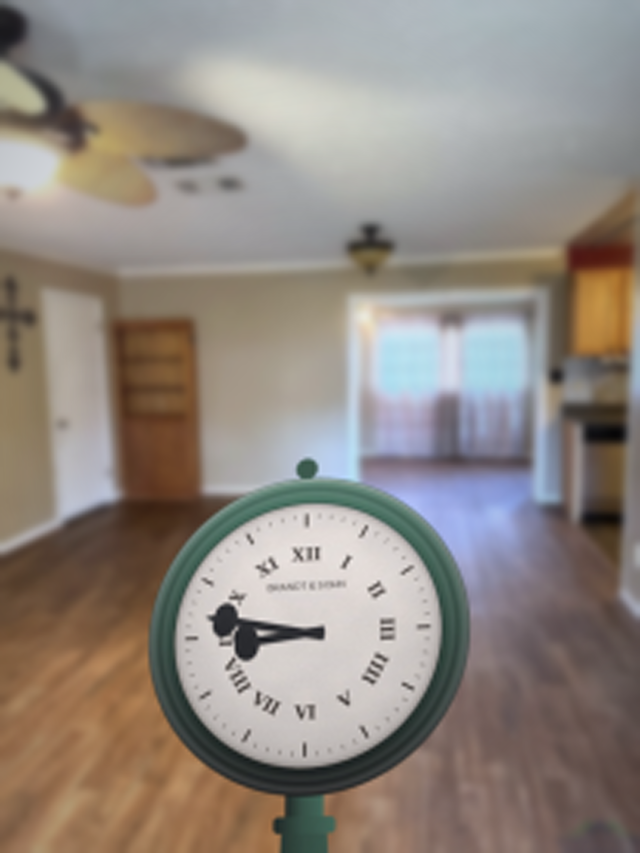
8:47
